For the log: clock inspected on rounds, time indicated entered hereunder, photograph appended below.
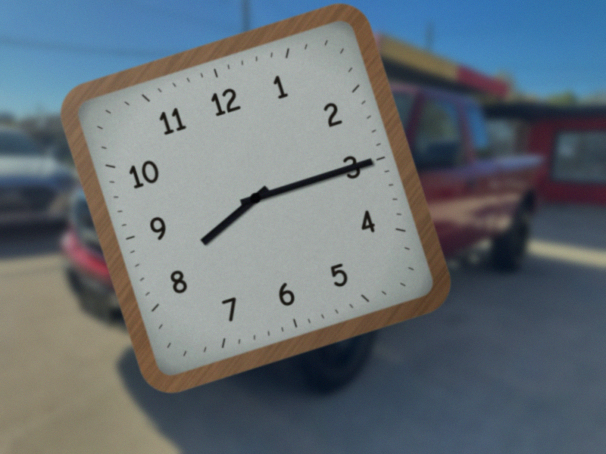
8:15
